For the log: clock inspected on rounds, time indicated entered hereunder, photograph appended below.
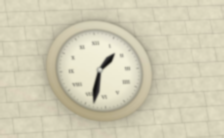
1:33
